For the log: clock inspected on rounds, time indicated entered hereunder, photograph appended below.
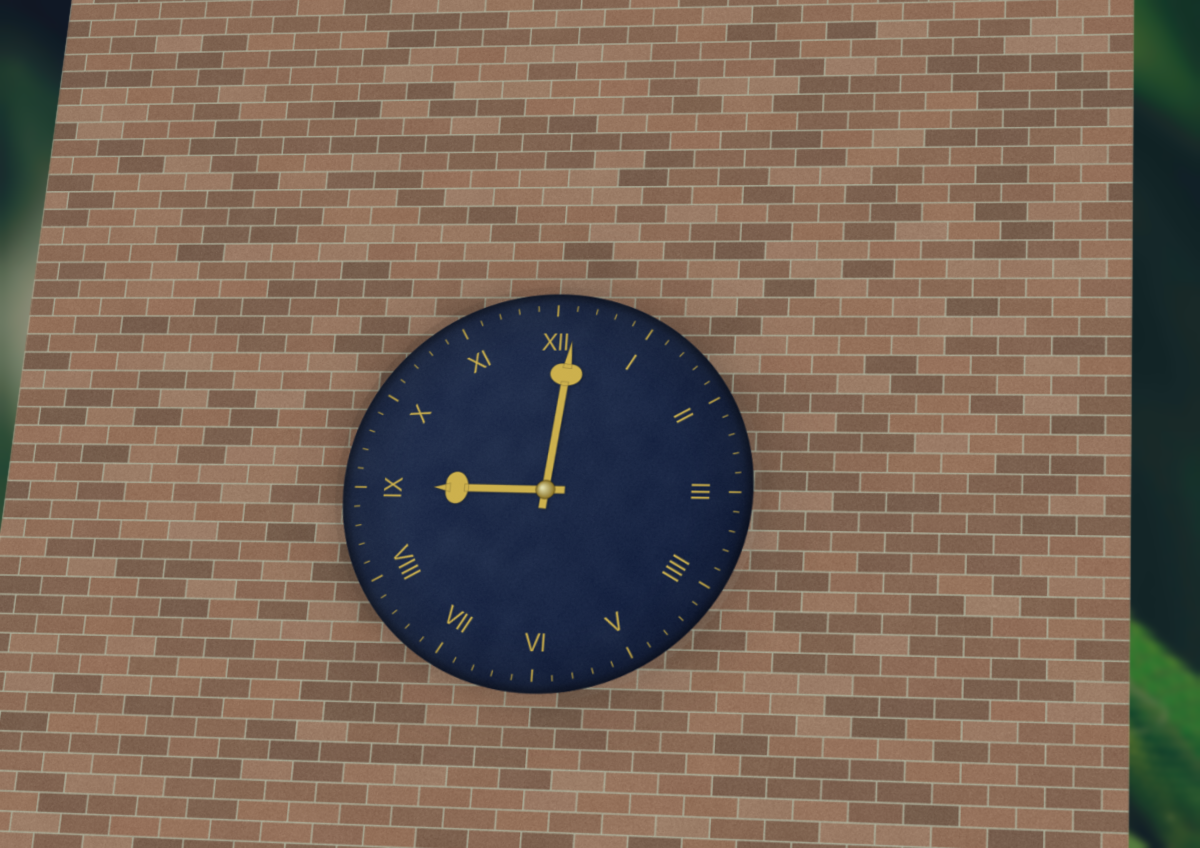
9:01
